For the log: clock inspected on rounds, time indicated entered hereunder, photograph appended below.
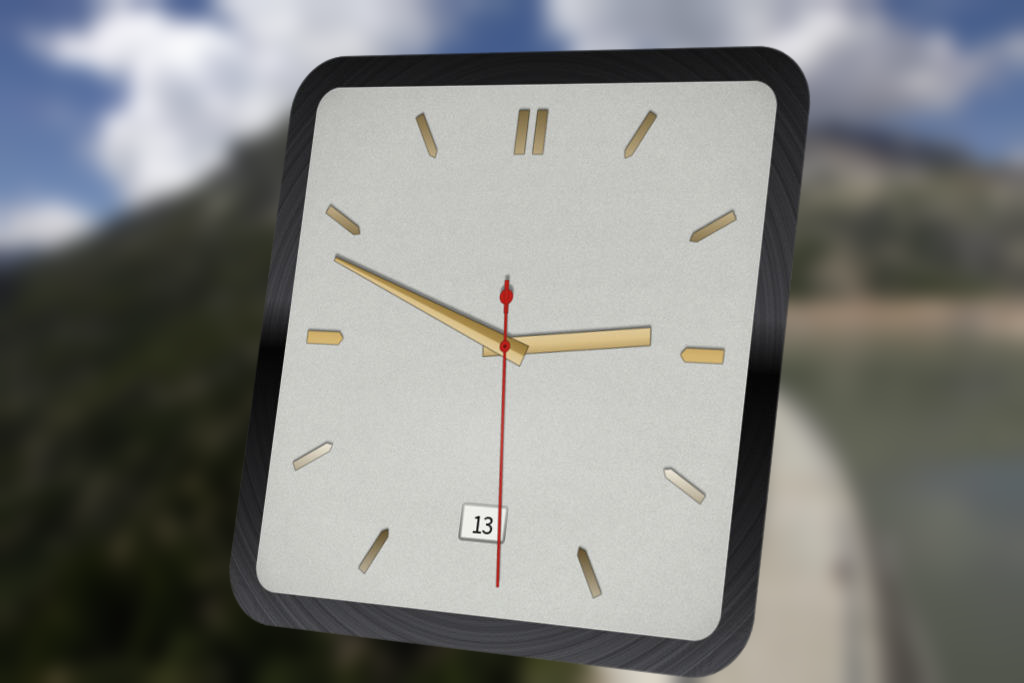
2:48:29
